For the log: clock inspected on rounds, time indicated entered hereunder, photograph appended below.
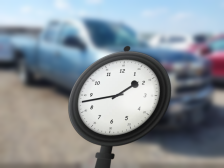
1:43
